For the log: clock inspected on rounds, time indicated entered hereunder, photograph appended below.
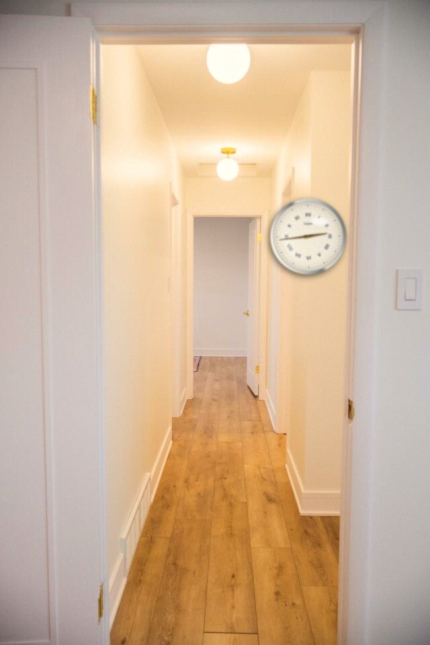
2:44
